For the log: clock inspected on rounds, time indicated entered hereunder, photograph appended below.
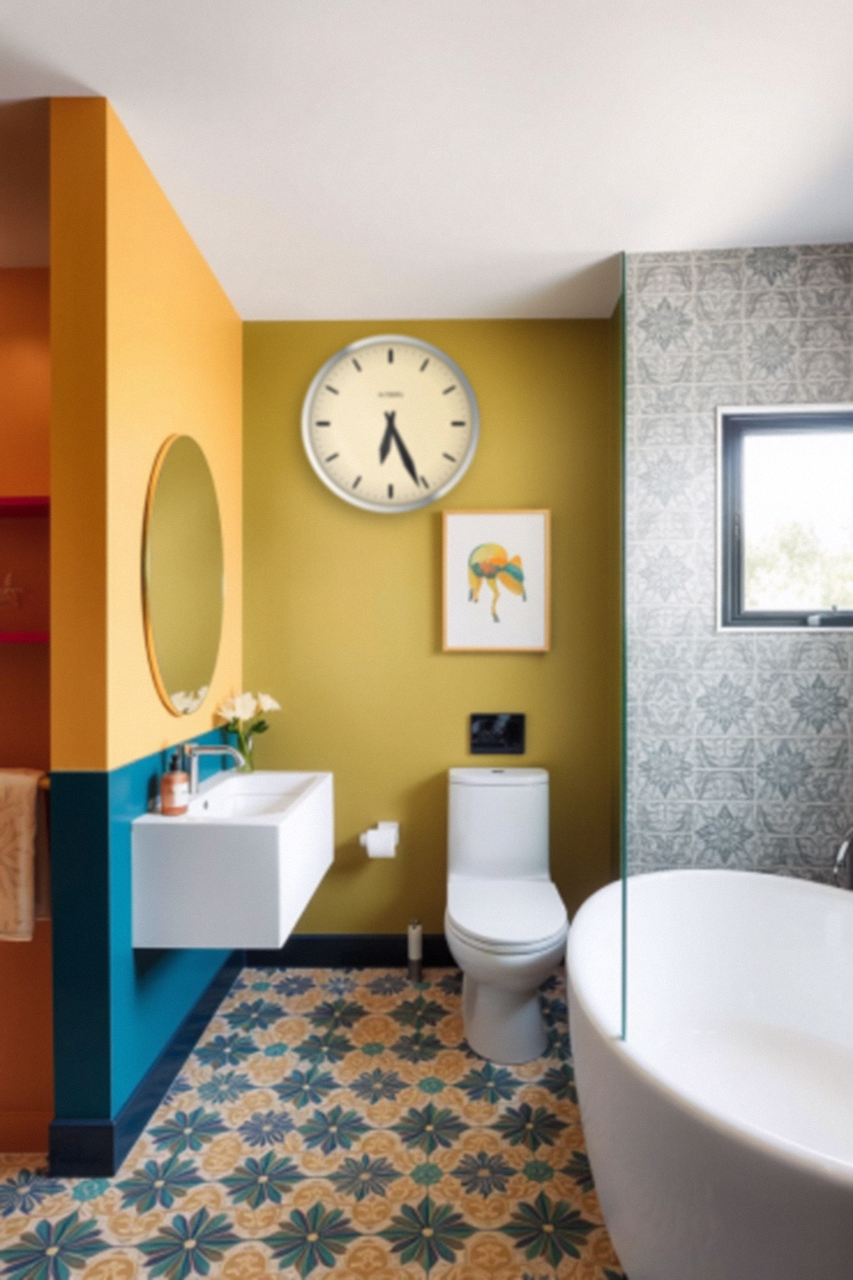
6:26
